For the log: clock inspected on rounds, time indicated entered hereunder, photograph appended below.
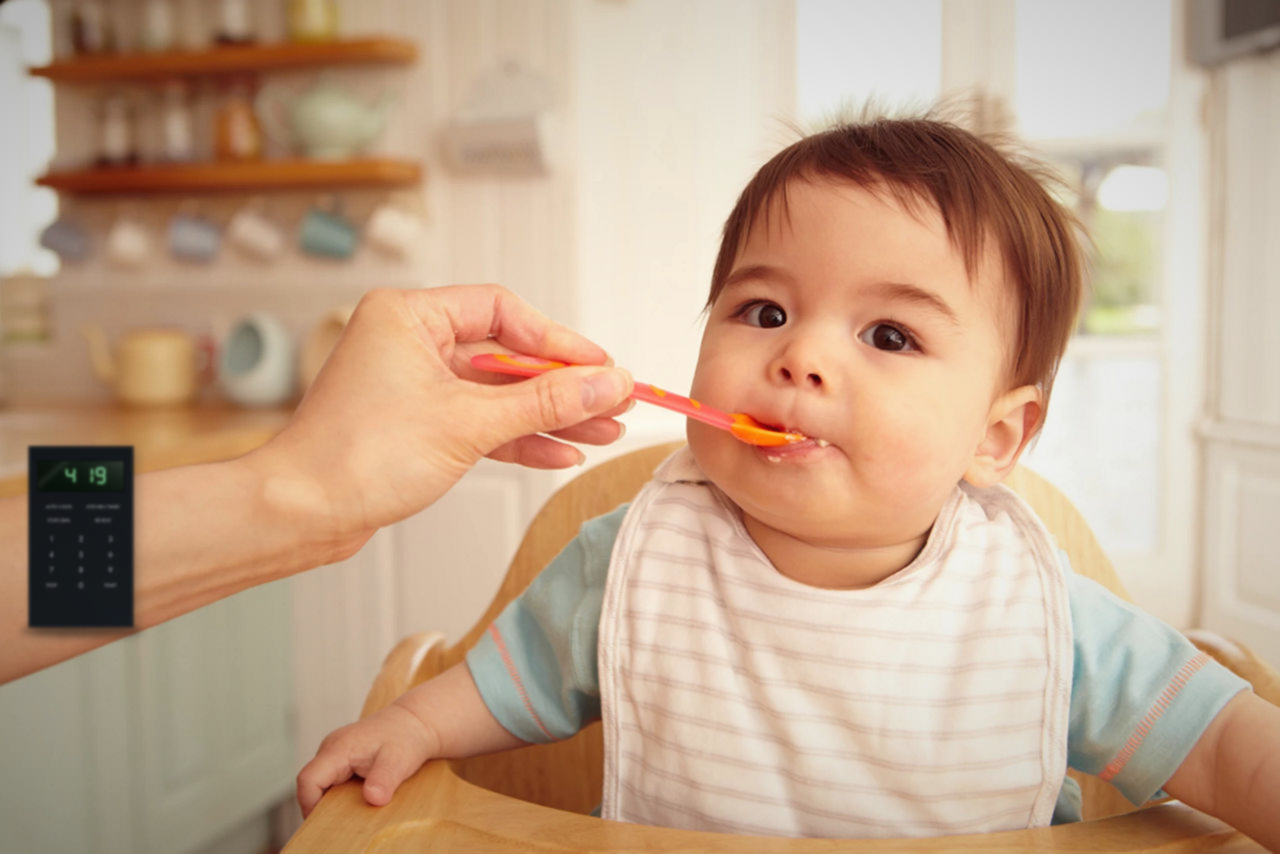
4:19
